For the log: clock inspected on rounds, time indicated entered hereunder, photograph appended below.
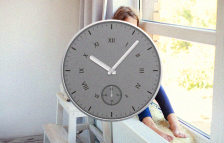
10:07
